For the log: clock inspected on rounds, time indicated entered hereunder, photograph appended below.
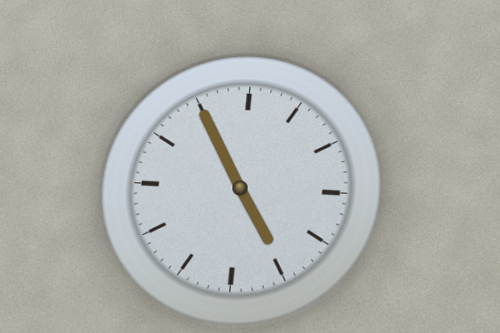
4:55
